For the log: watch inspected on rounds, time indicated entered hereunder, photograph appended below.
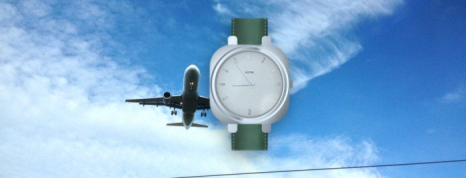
8:54
